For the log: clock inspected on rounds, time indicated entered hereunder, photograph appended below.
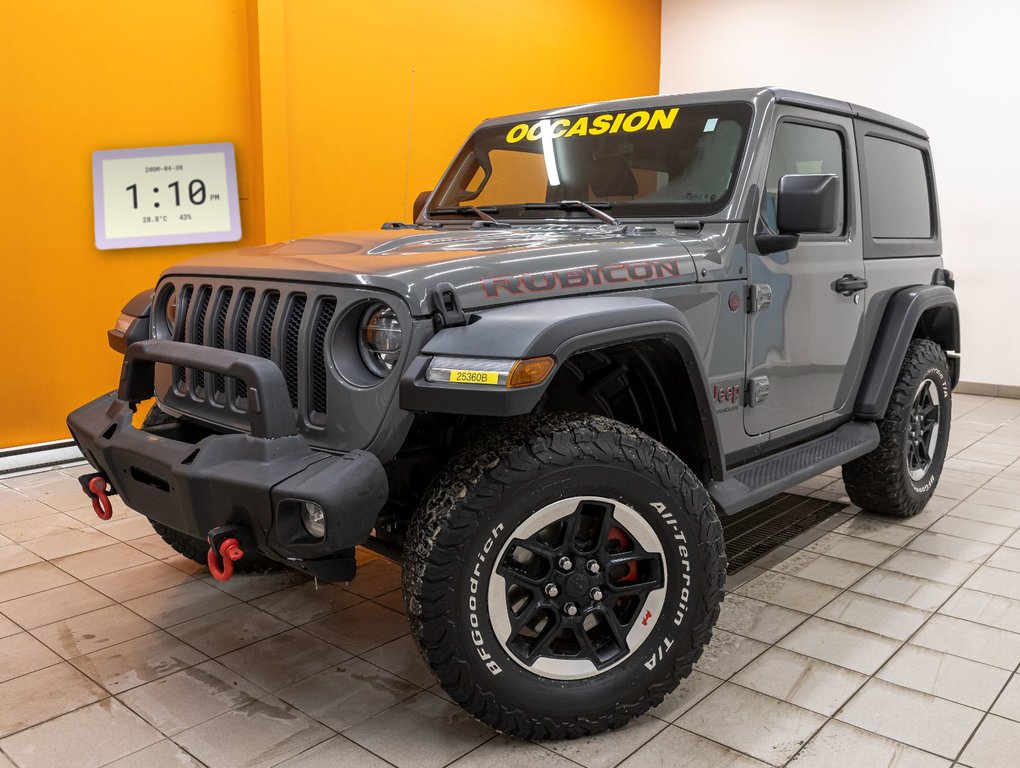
1:10
